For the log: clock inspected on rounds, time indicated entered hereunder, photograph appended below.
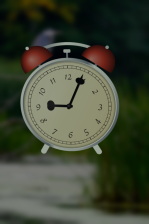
9:04
